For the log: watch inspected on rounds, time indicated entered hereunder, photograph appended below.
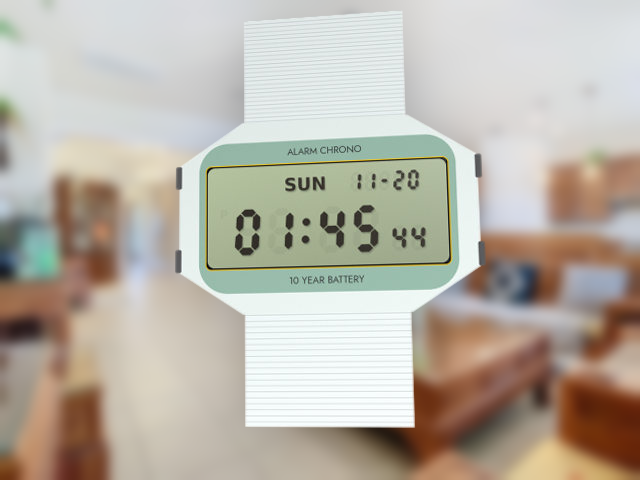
1:45:44
